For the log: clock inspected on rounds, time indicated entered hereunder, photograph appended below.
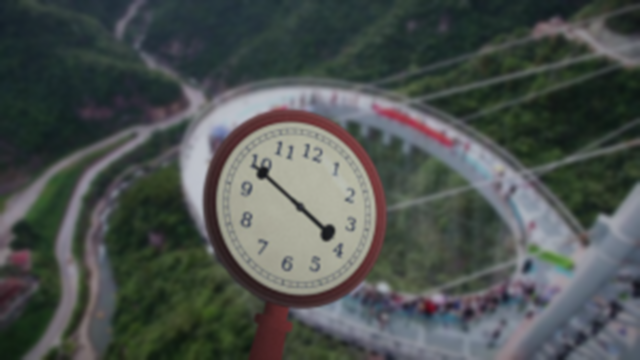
3:49
